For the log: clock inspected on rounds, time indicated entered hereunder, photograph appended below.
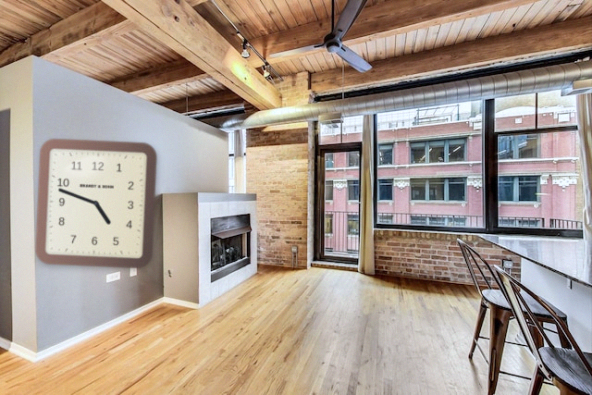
4:48
